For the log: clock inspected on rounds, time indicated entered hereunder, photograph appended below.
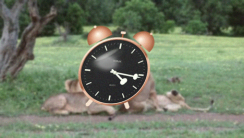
4:16
